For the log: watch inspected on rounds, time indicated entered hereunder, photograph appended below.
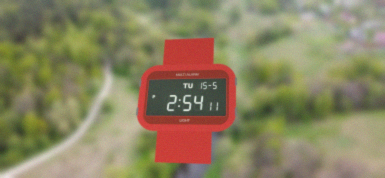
2:54:11
